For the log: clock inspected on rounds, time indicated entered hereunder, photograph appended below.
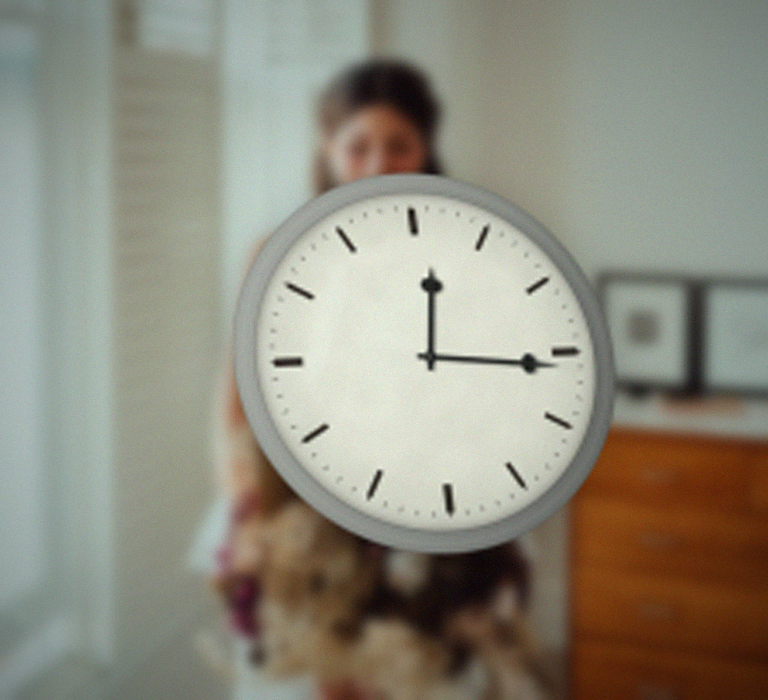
12:16
